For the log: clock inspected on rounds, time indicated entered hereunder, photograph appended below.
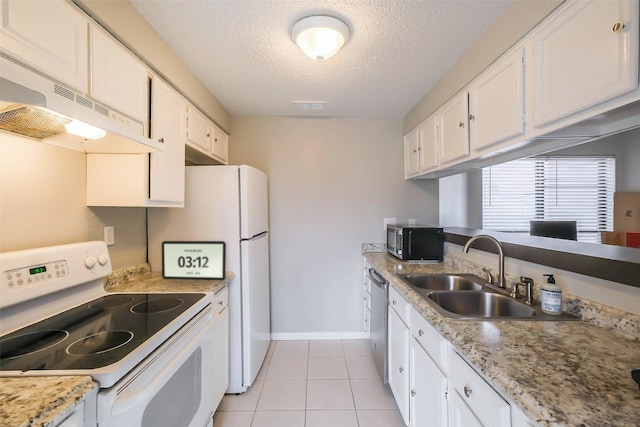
3:12
